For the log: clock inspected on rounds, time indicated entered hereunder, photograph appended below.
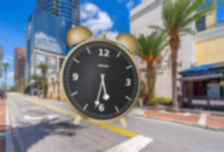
5:32
